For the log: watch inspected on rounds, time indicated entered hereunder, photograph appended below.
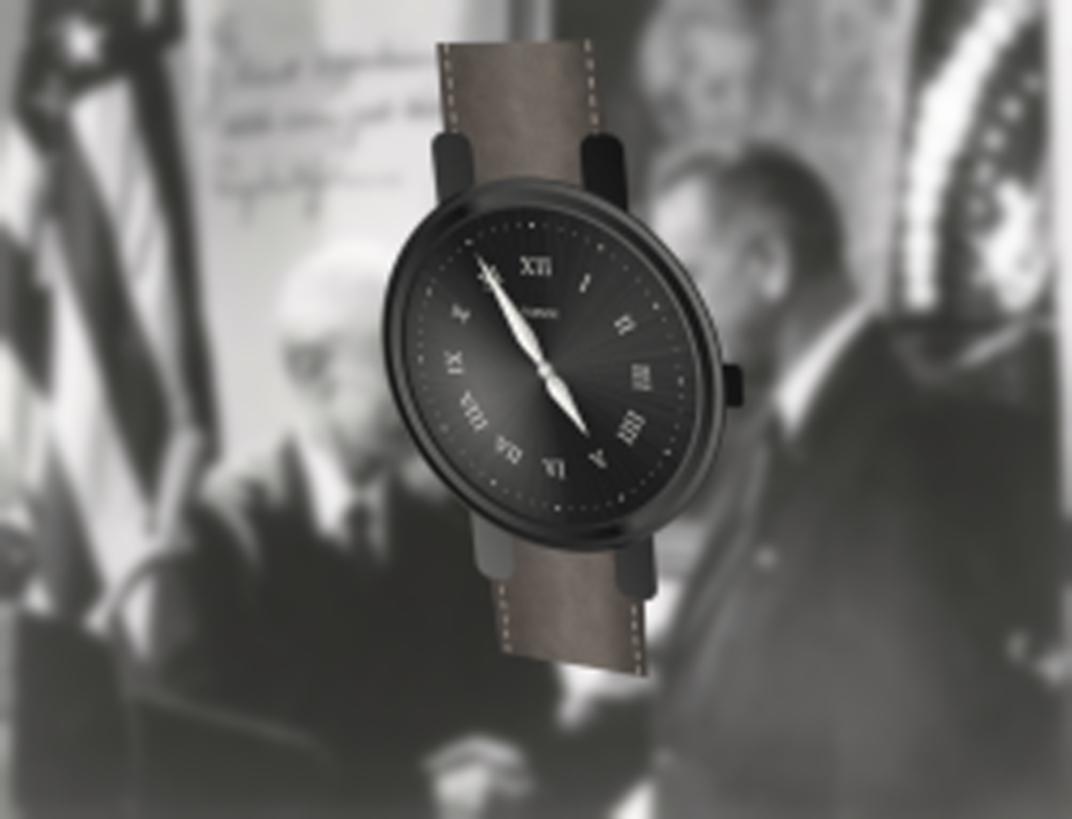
4:55
